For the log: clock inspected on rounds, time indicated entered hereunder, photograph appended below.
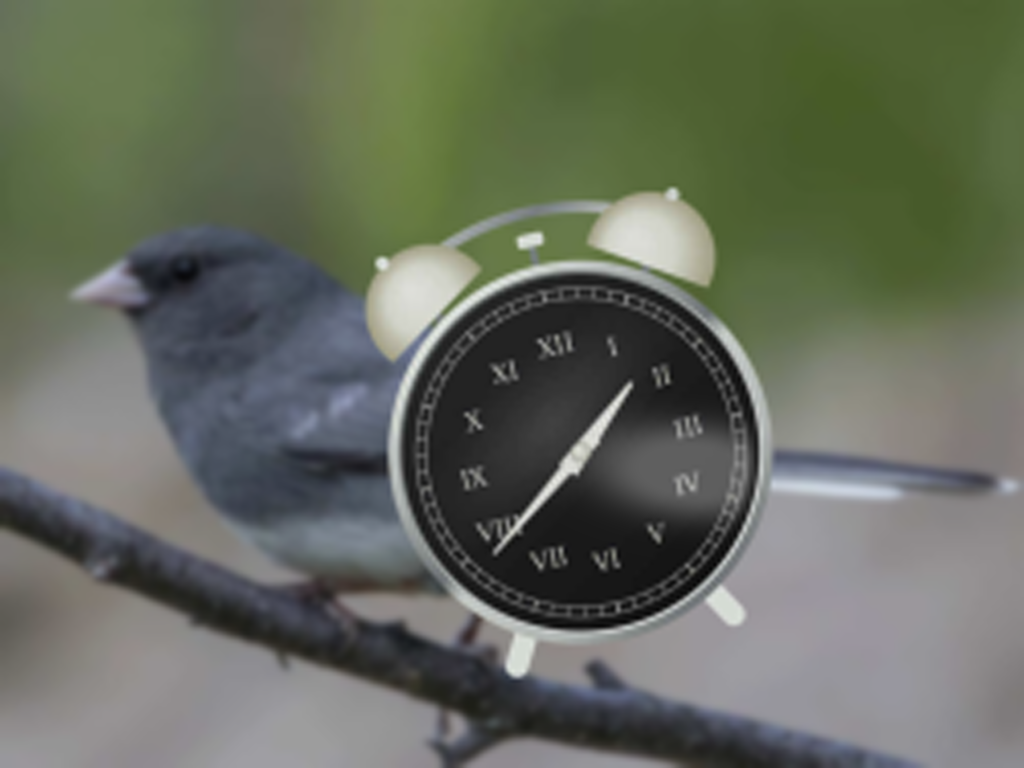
1:39
